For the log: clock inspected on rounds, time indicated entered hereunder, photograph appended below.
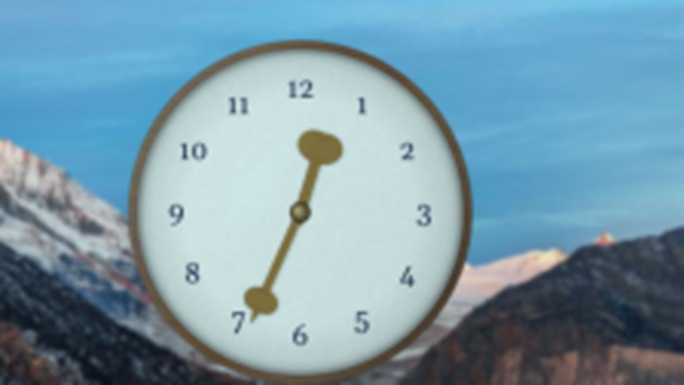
12:34
